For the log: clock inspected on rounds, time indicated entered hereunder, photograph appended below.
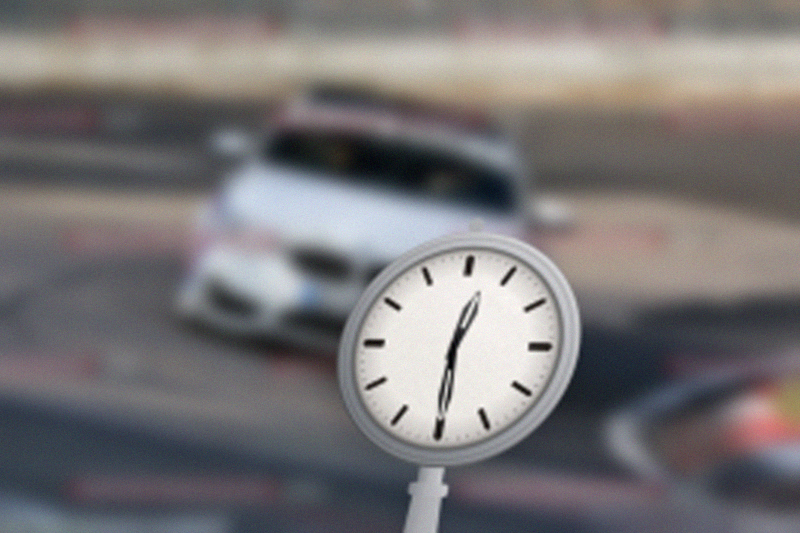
12:30
